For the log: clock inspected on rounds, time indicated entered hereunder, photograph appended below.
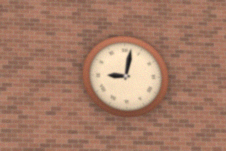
9:02
